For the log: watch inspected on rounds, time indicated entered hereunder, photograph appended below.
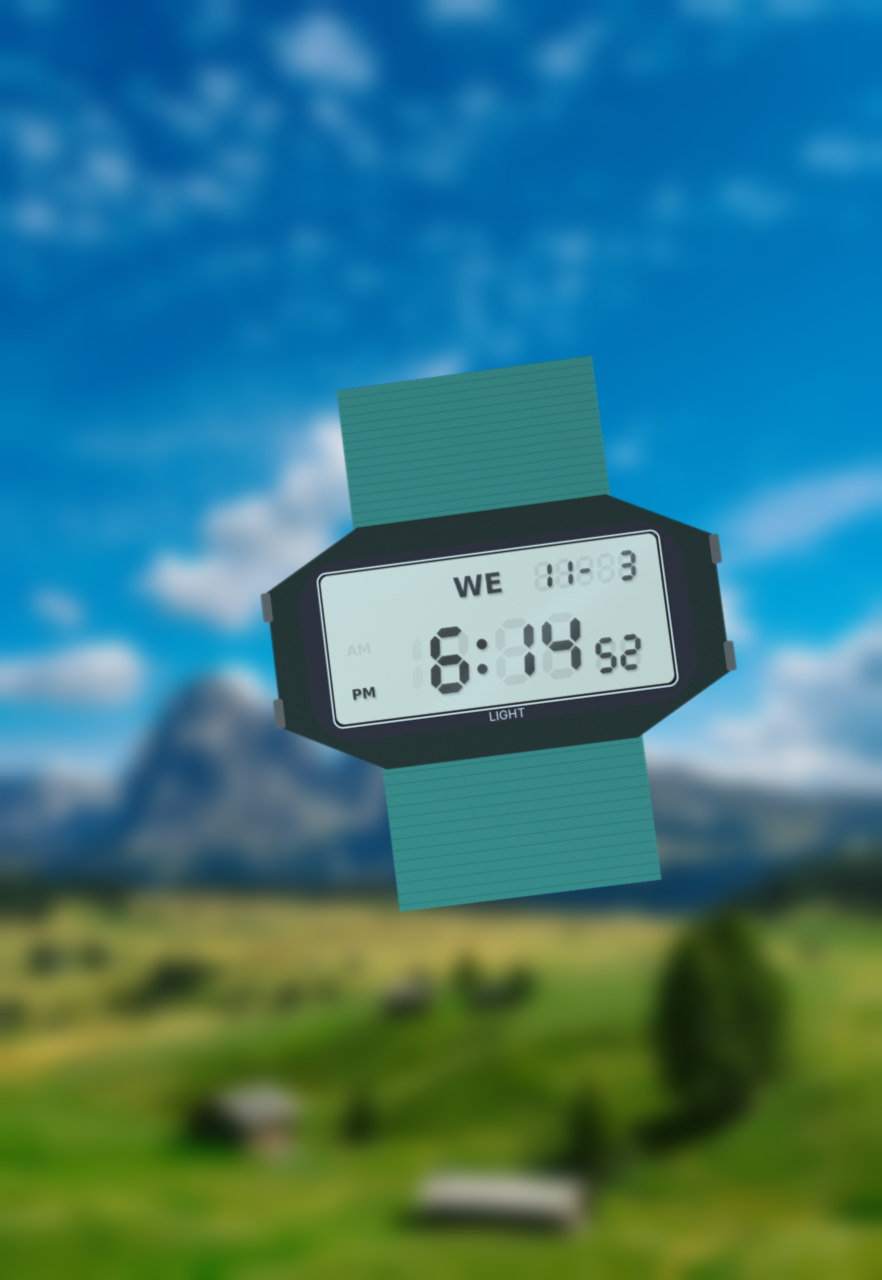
6:14:52
